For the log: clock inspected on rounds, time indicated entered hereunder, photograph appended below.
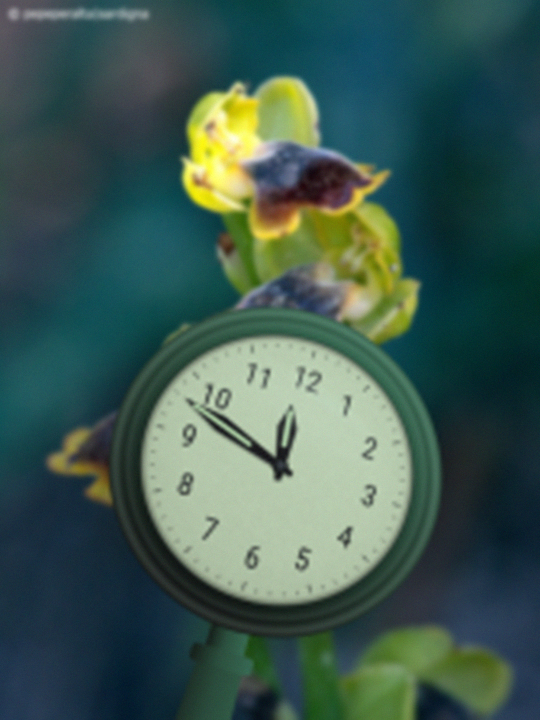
11:48
